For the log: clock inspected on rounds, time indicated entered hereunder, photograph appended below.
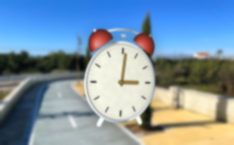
3:01
